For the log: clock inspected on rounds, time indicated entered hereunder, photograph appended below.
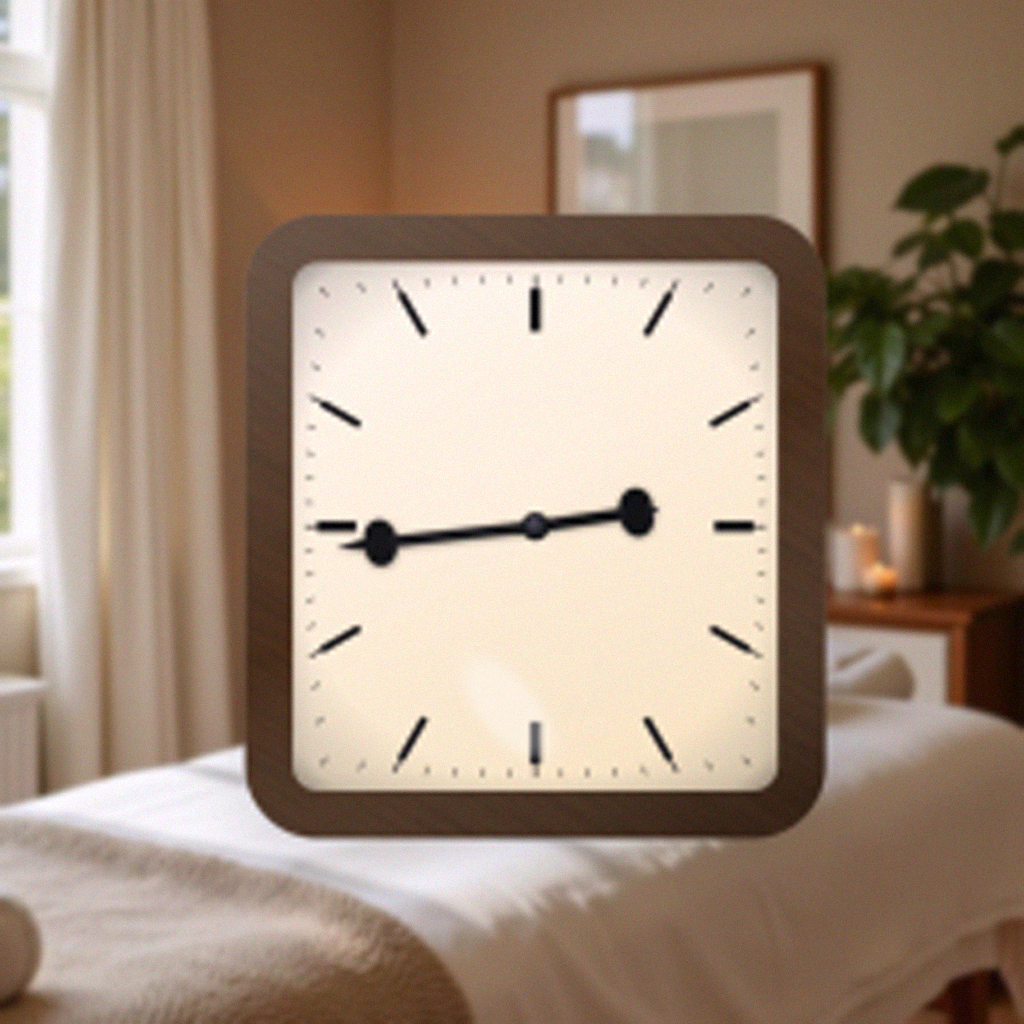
2:44
